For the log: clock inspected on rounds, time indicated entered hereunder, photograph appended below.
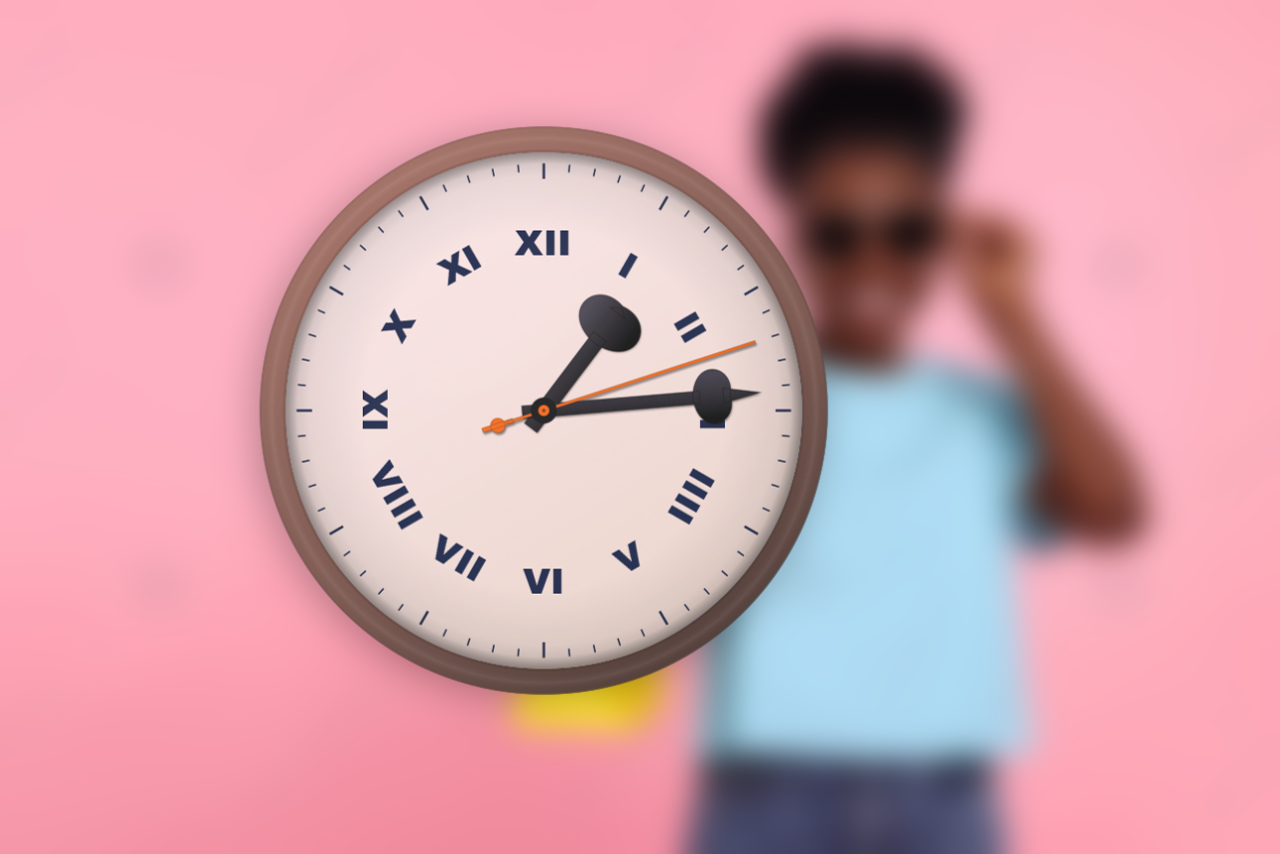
1:14:12
